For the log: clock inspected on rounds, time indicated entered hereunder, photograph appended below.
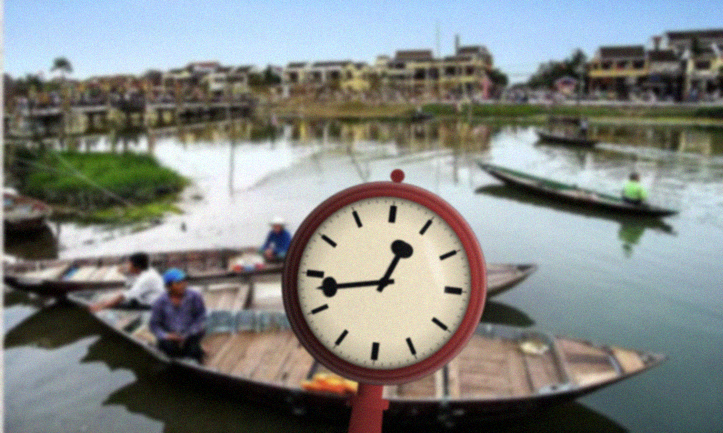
12:43
